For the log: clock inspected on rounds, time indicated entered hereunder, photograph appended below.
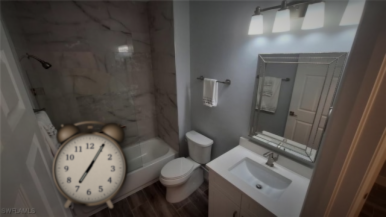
7:05
